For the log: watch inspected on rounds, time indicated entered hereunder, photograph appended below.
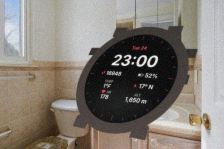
23:00
